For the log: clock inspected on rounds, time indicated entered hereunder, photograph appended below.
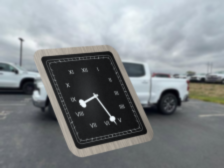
8:27
